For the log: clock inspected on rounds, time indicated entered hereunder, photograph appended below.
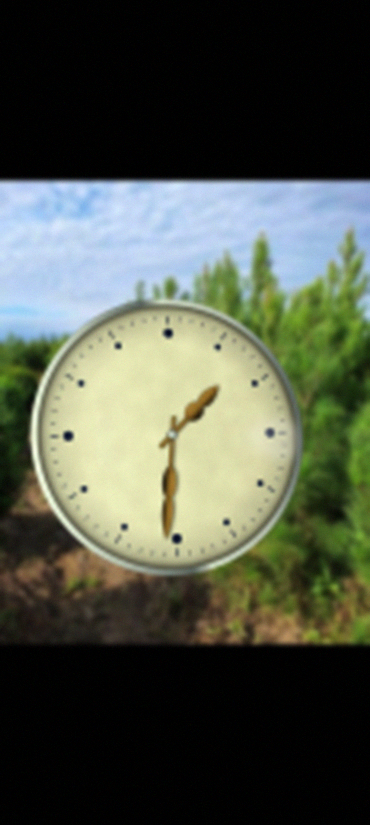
1:31
